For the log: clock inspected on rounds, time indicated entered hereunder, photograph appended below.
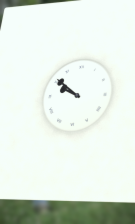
9:51
